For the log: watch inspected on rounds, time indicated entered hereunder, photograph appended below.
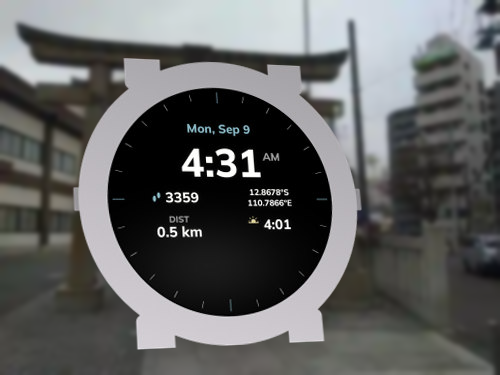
4:31
